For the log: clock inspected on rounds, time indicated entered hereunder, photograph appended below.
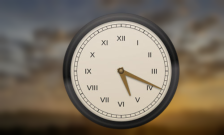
5:19
